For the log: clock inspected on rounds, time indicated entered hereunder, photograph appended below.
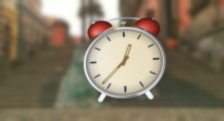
12:37
